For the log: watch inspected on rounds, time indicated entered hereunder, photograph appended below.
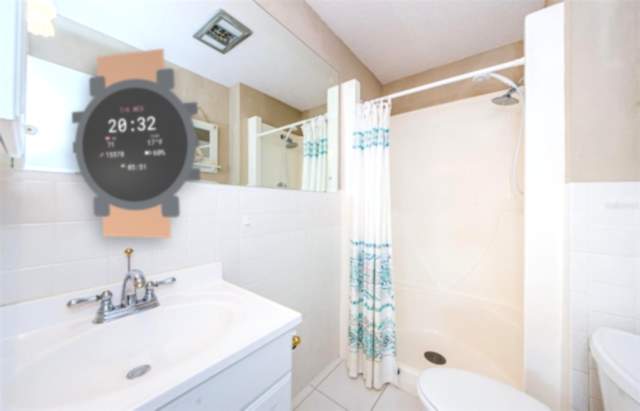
20:32
